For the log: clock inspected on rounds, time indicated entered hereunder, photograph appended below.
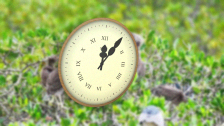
12:06
